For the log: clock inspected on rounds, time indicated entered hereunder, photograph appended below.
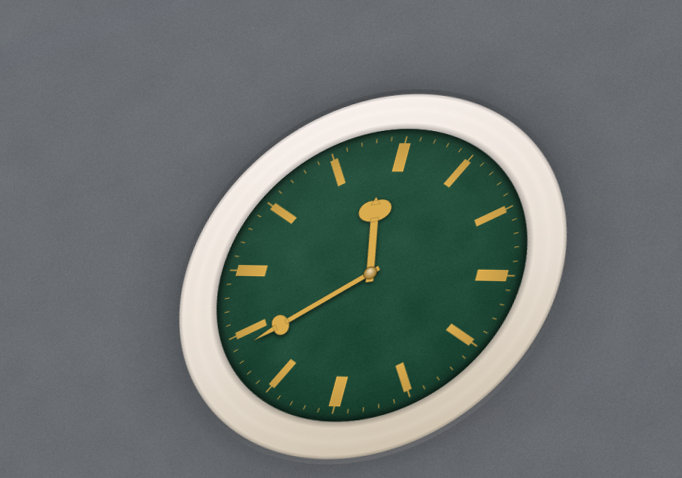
11:39
